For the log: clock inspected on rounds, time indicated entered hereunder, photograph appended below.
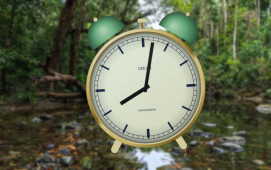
8:02
